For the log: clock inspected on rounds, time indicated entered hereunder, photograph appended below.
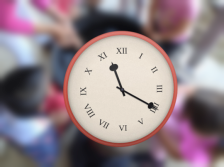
11:20
